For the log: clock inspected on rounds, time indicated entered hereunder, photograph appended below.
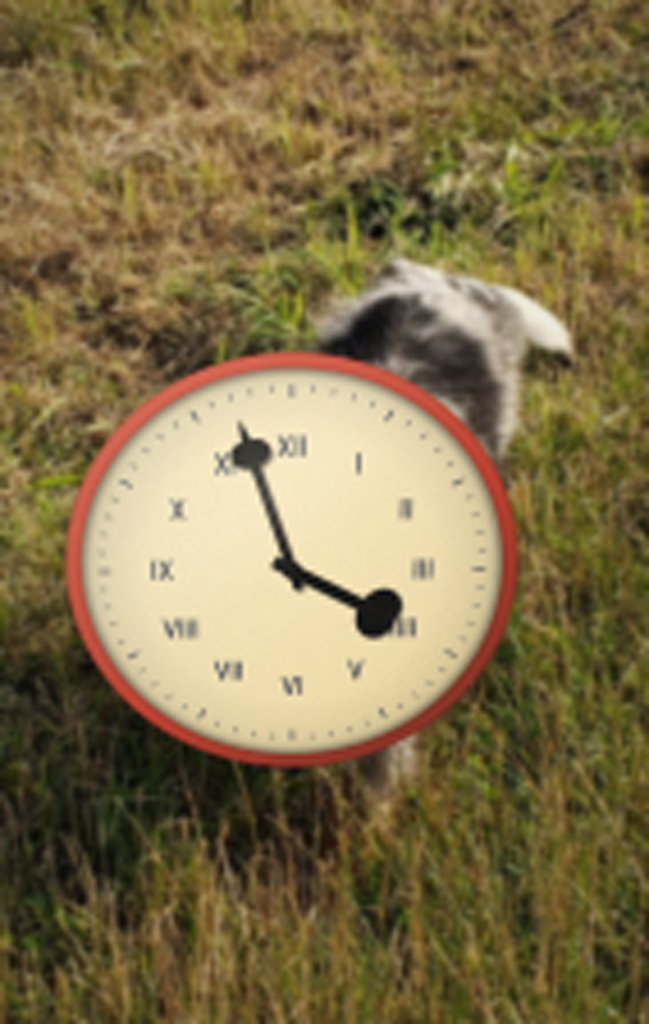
3:57
